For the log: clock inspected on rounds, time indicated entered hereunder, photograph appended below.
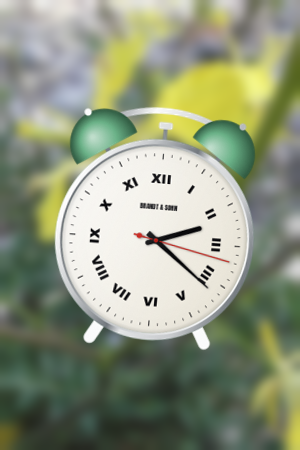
2:21:17
